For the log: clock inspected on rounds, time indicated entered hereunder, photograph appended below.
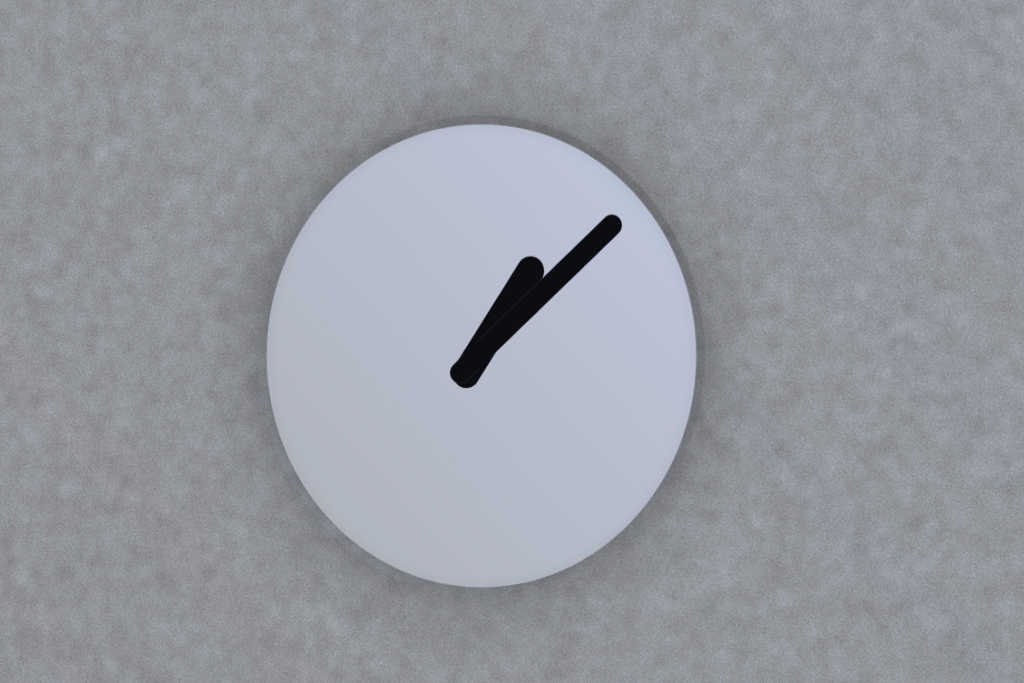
1:08
